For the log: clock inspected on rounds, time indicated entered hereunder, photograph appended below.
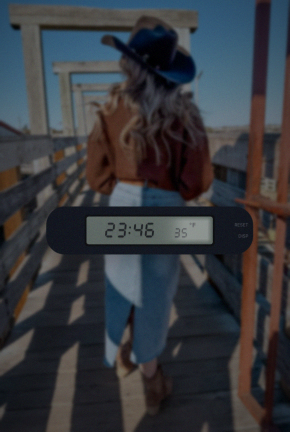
23:46
